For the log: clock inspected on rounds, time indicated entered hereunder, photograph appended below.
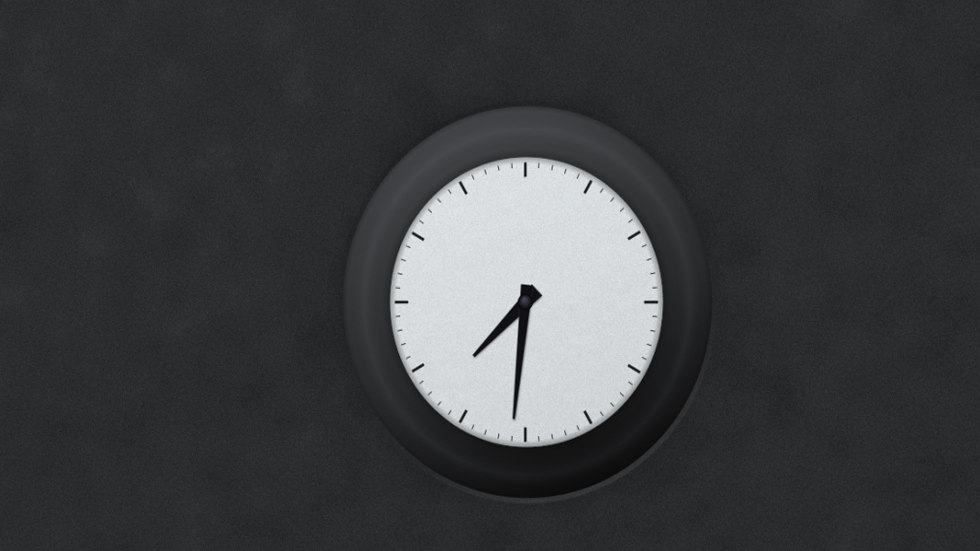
7:31
